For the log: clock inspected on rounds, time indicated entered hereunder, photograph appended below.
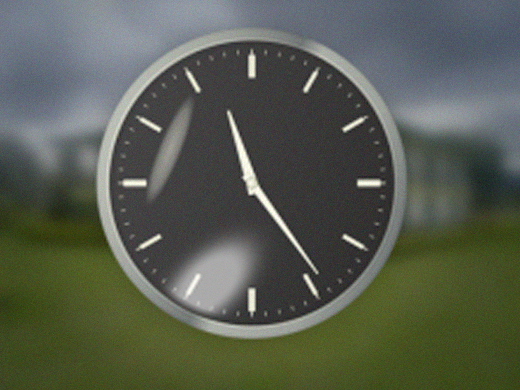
11:24
